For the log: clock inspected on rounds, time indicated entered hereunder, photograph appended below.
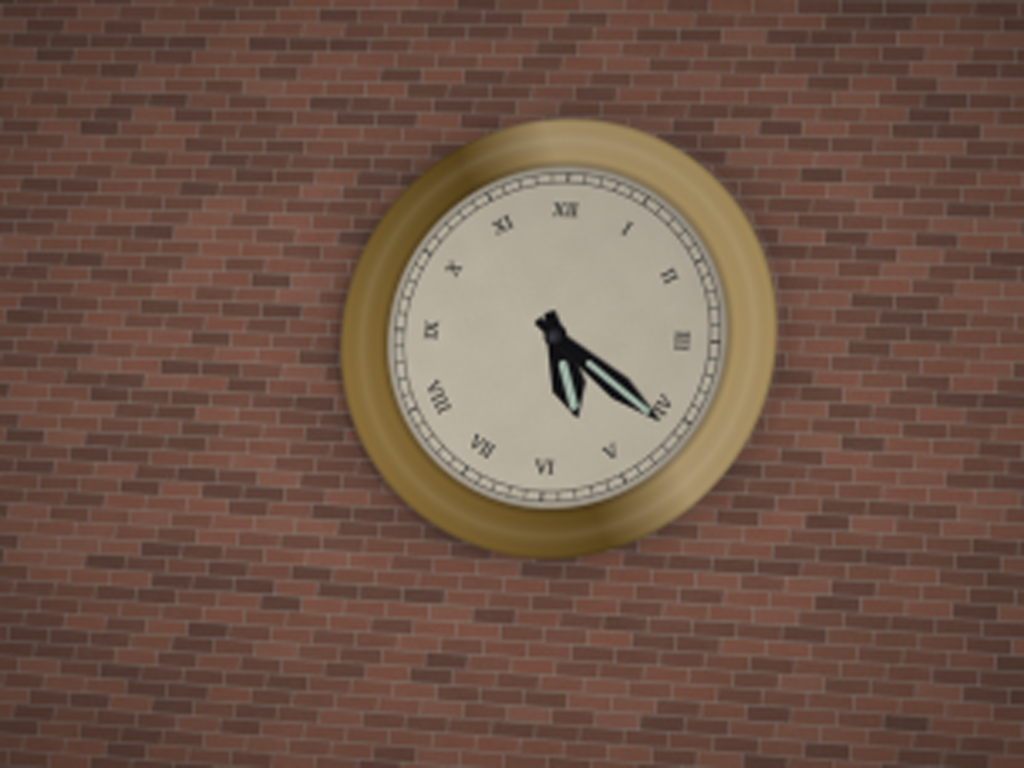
5:21
